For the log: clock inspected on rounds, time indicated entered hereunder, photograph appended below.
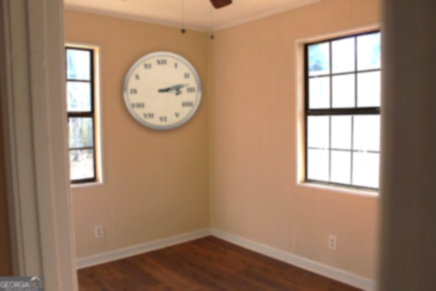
3:13
